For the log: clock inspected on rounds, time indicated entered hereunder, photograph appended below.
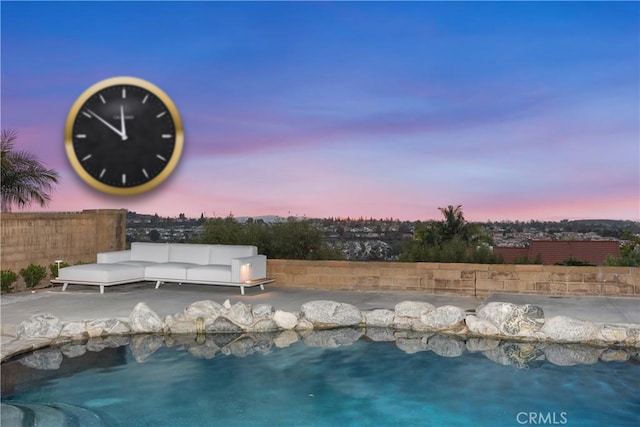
11:51
